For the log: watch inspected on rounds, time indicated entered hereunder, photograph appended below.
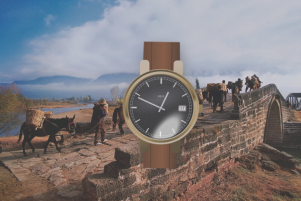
12:49
